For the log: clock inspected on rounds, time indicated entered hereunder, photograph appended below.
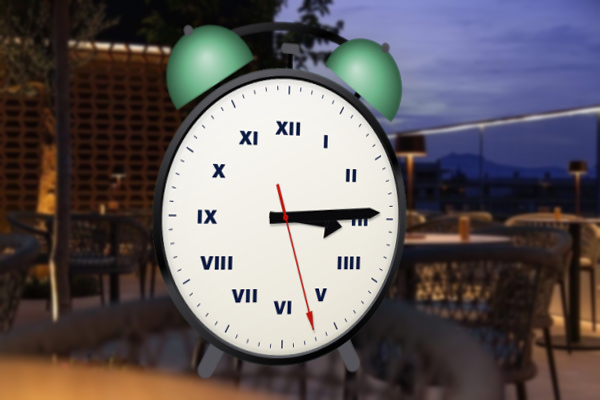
3:14:27
